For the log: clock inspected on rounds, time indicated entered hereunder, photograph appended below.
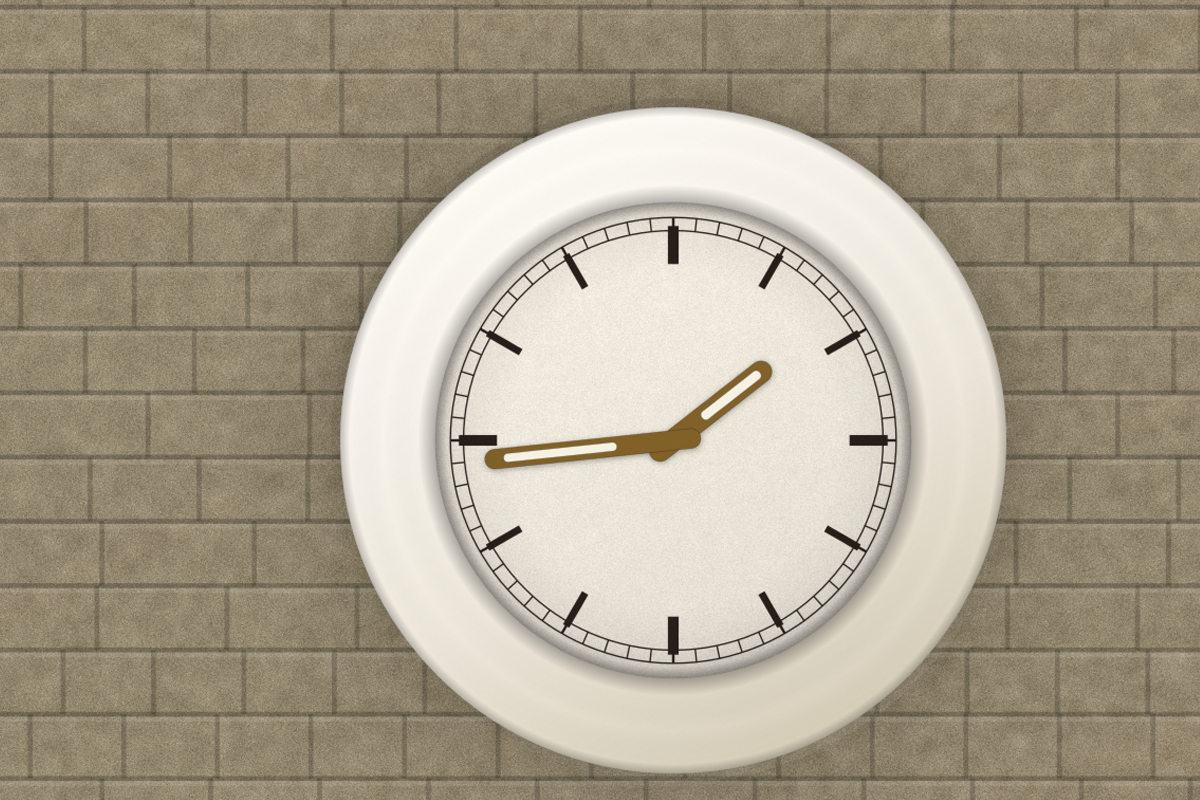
1:44
